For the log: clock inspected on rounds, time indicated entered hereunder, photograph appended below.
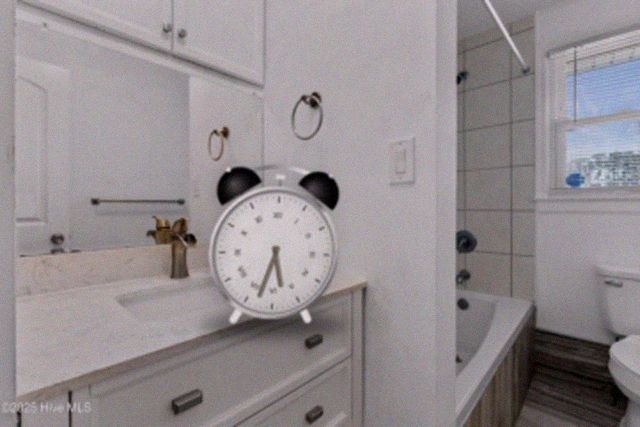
5:33
